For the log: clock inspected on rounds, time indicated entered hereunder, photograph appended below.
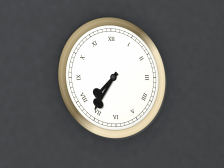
7:36
